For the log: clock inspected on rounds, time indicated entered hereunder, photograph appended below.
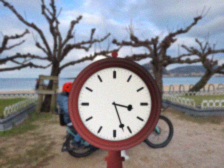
3:27
